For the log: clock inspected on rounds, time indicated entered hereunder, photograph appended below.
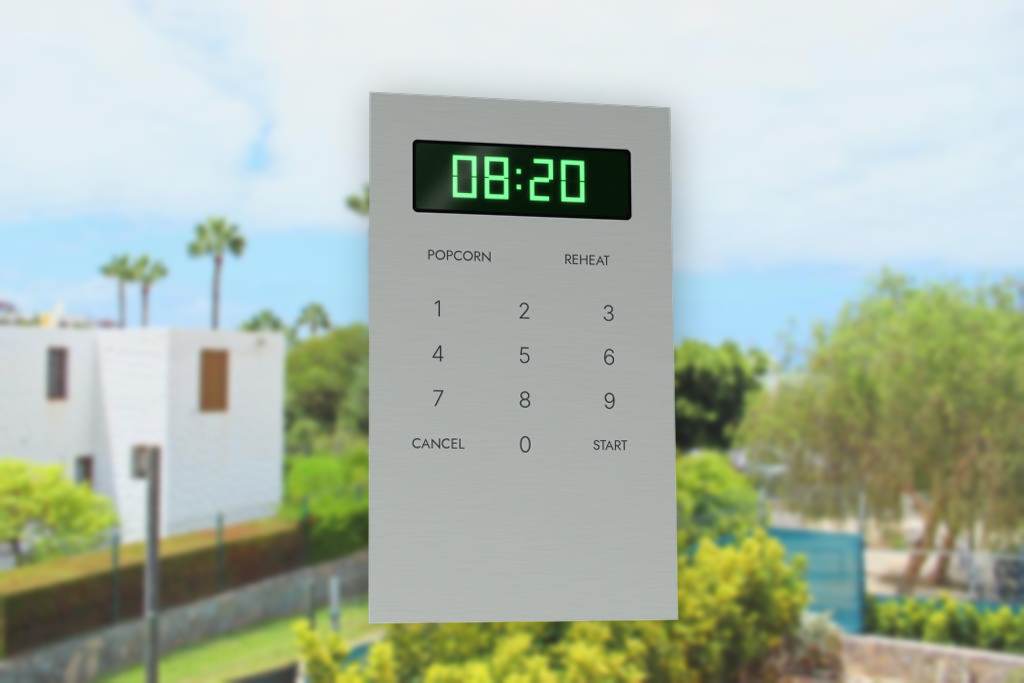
8:20
